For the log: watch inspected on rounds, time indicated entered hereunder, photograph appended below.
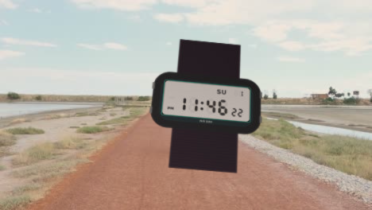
11:46
